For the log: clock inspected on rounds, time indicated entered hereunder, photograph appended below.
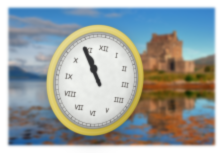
10:54
